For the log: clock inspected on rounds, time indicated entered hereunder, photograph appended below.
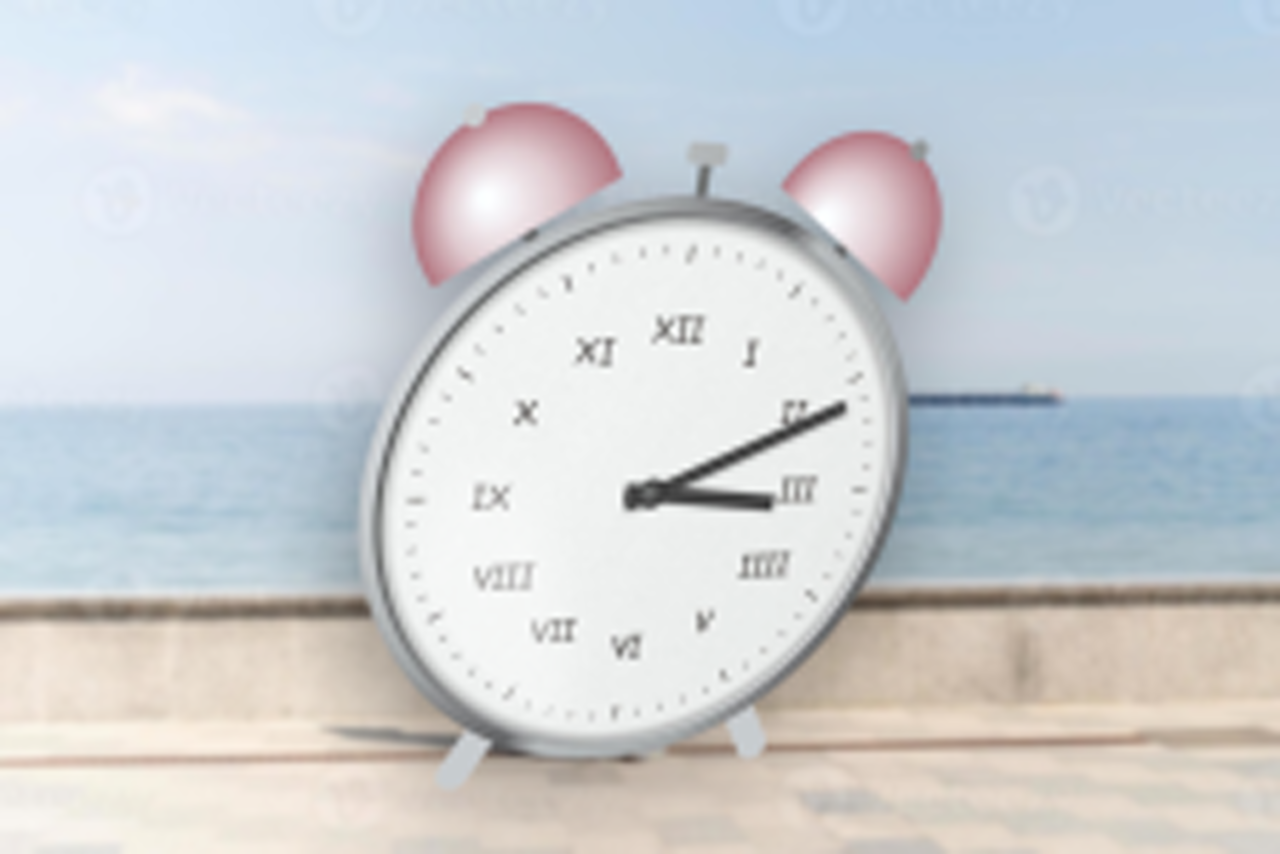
3:11
